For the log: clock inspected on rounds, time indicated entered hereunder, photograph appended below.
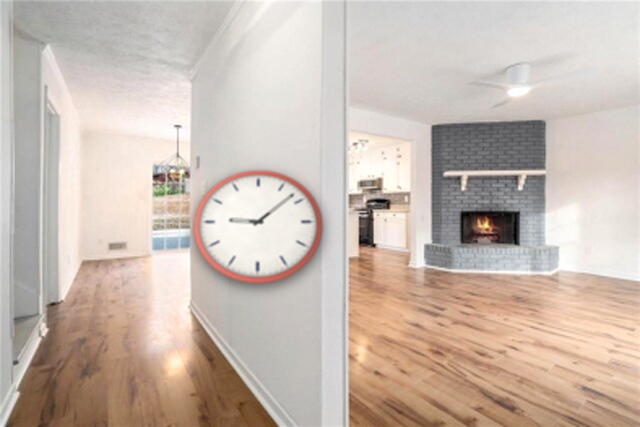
9:08
